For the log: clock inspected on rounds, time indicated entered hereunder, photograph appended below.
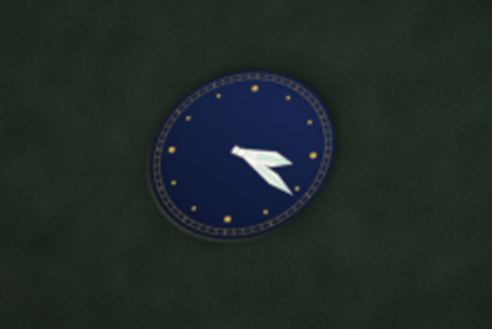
3:21
